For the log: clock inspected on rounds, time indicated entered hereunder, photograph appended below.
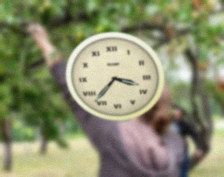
3:37
